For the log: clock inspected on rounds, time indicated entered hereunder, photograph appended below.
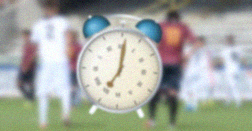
7:01
